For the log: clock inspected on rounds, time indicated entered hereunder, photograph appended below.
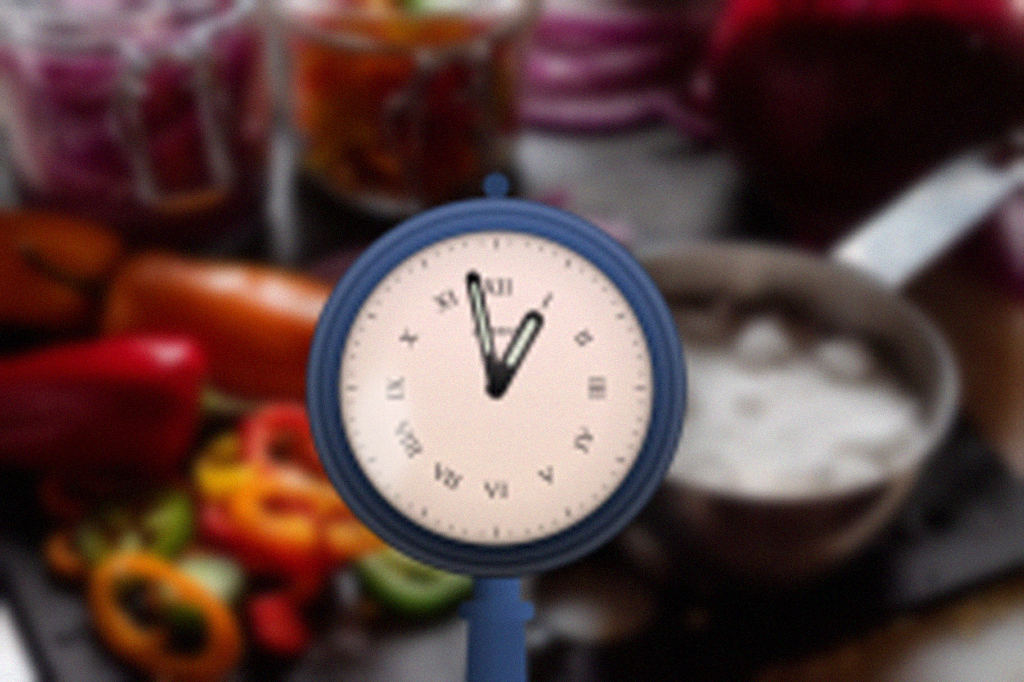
12:58
